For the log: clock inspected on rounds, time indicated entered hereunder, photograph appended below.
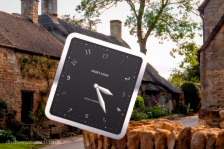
3:24
